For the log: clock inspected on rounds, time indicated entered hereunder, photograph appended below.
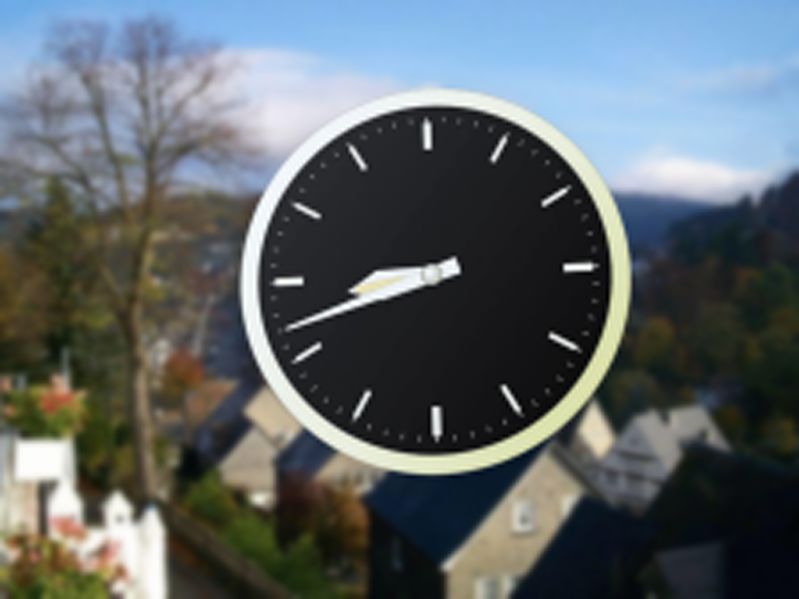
8:42
